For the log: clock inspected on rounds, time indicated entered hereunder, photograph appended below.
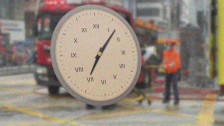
7:07
